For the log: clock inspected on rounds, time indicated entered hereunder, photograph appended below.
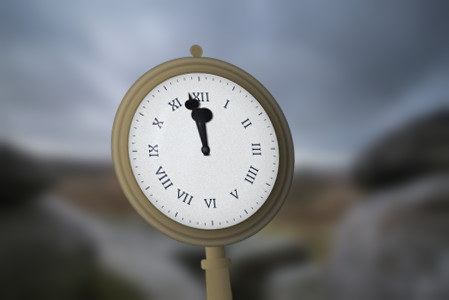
11:58
